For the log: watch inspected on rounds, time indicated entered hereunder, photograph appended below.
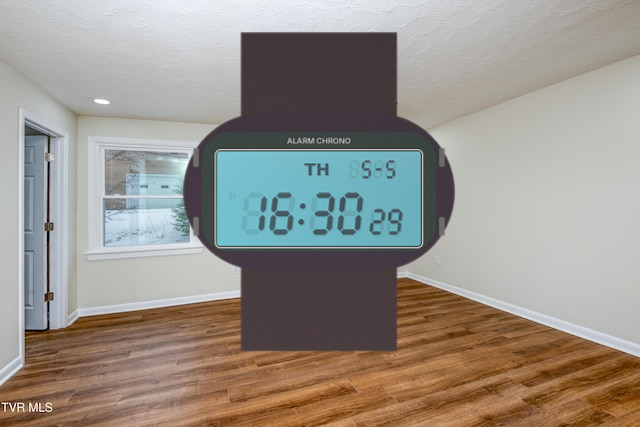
16:30:29
